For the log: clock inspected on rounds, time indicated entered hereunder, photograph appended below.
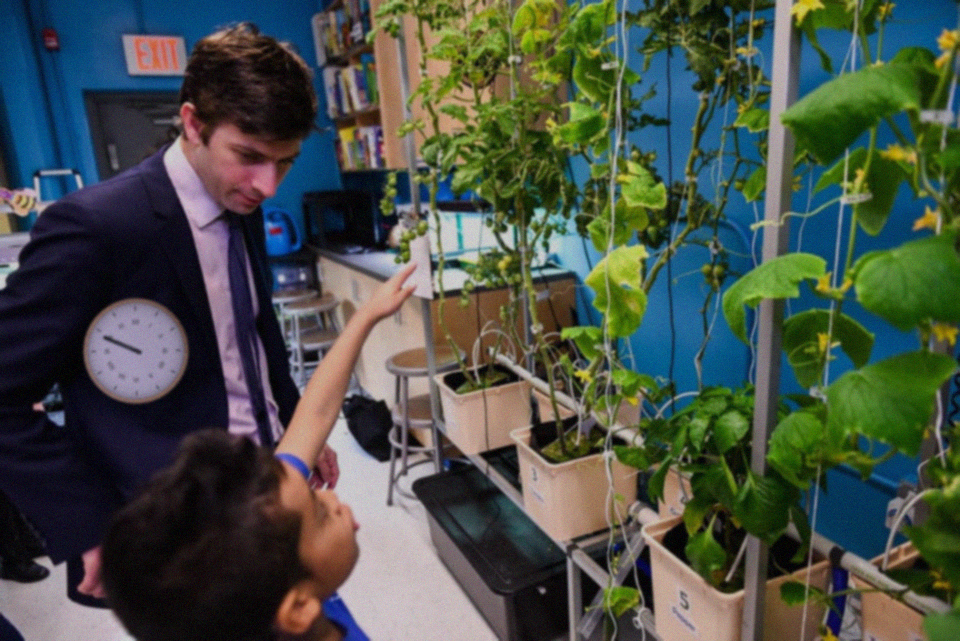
9:49
